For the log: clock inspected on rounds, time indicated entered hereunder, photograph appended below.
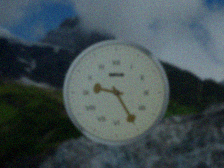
9:25
